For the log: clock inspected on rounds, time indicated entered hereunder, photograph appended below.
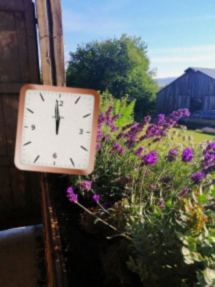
11:59
